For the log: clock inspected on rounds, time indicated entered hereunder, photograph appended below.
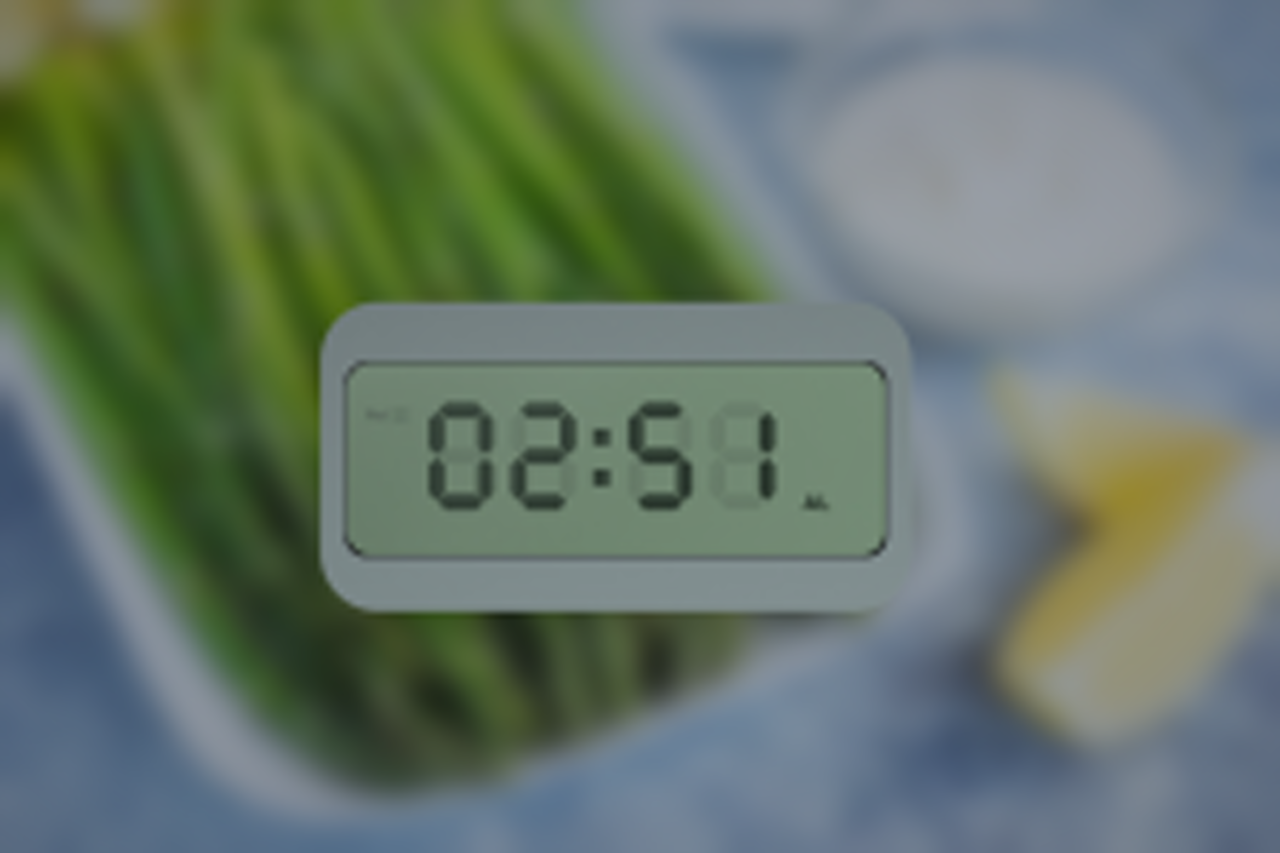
2:51
